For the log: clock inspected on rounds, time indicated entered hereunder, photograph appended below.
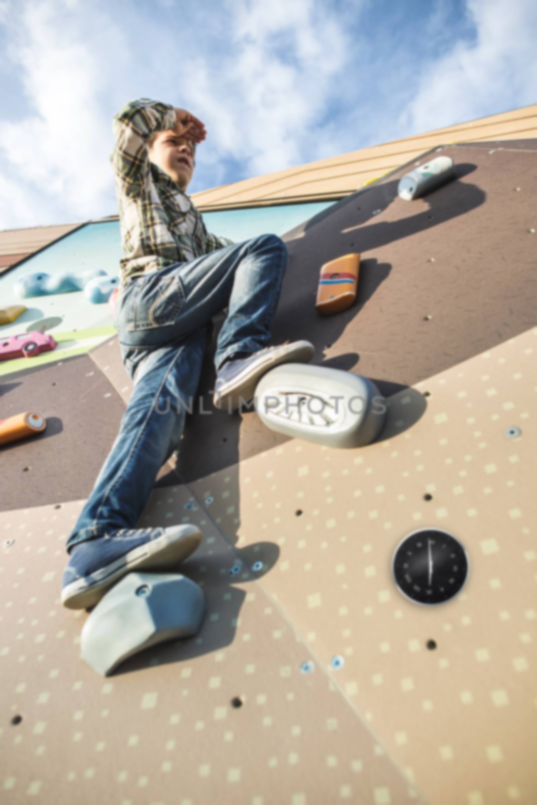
5:59
